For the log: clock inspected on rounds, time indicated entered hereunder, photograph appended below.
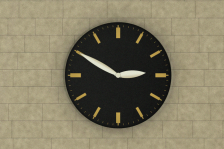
2:50
